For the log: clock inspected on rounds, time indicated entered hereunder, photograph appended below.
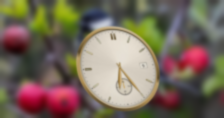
6:25
